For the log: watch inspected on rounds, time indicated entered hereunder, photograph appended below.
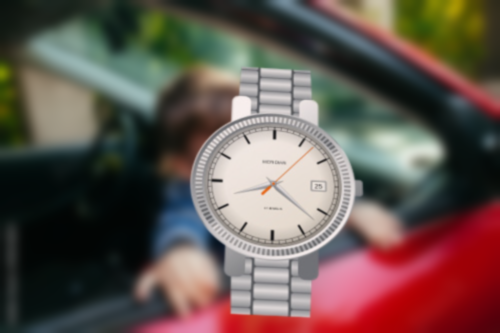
8:22:07
